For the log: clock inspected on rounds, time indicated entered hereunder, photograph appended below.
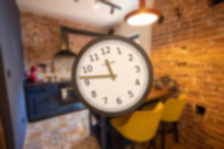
11:47
